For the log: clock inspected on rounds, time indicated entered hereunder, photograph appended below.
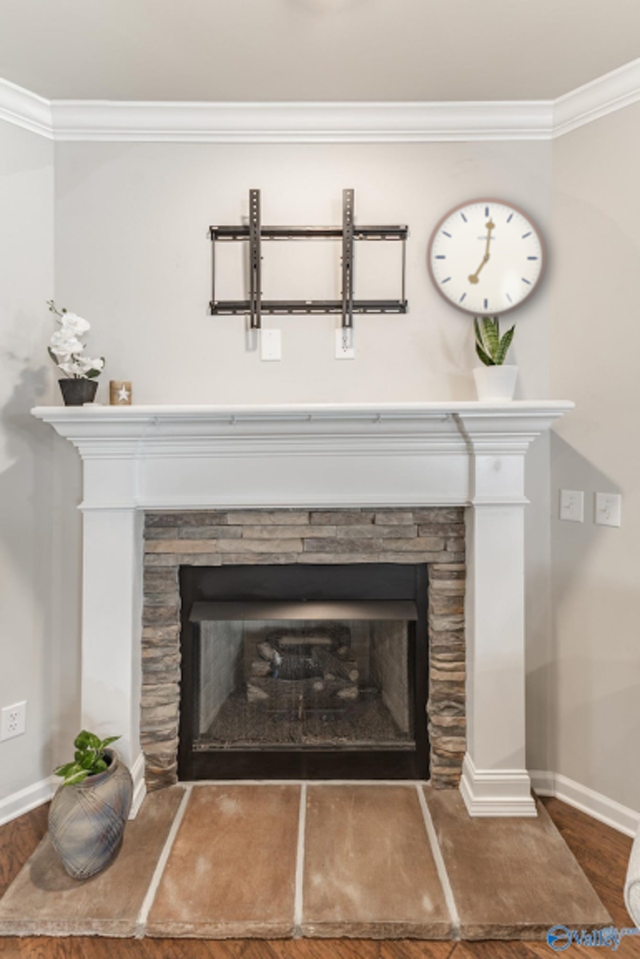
7:01
